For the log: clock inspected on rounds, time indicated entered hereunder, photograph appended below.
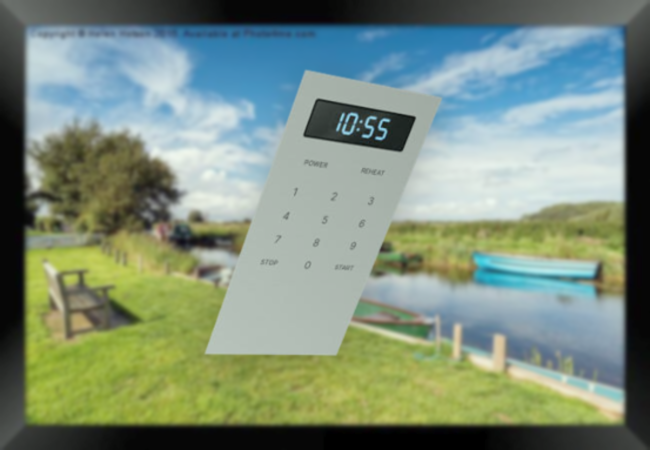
10:55
